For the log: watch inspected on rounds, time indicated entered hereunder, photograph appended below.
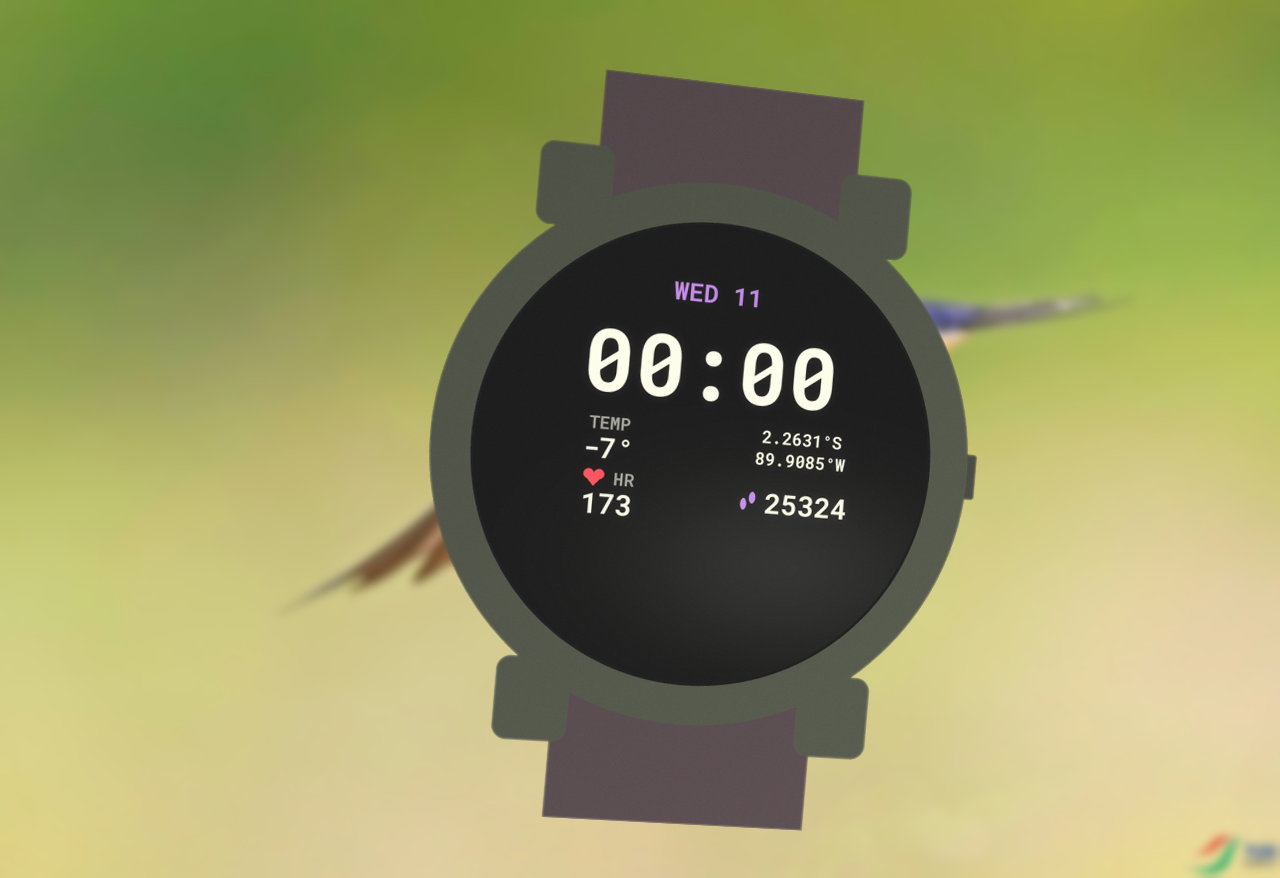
0:00
